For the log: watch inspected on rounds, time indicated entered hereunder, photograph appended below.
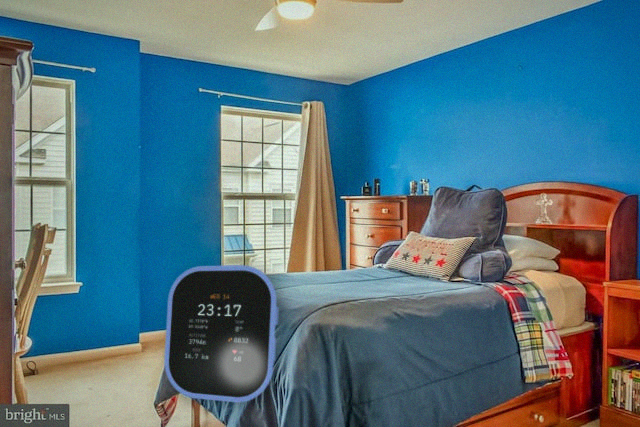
23:17
